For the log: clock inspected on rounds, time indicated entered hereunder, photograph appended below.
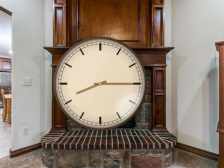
8:15
